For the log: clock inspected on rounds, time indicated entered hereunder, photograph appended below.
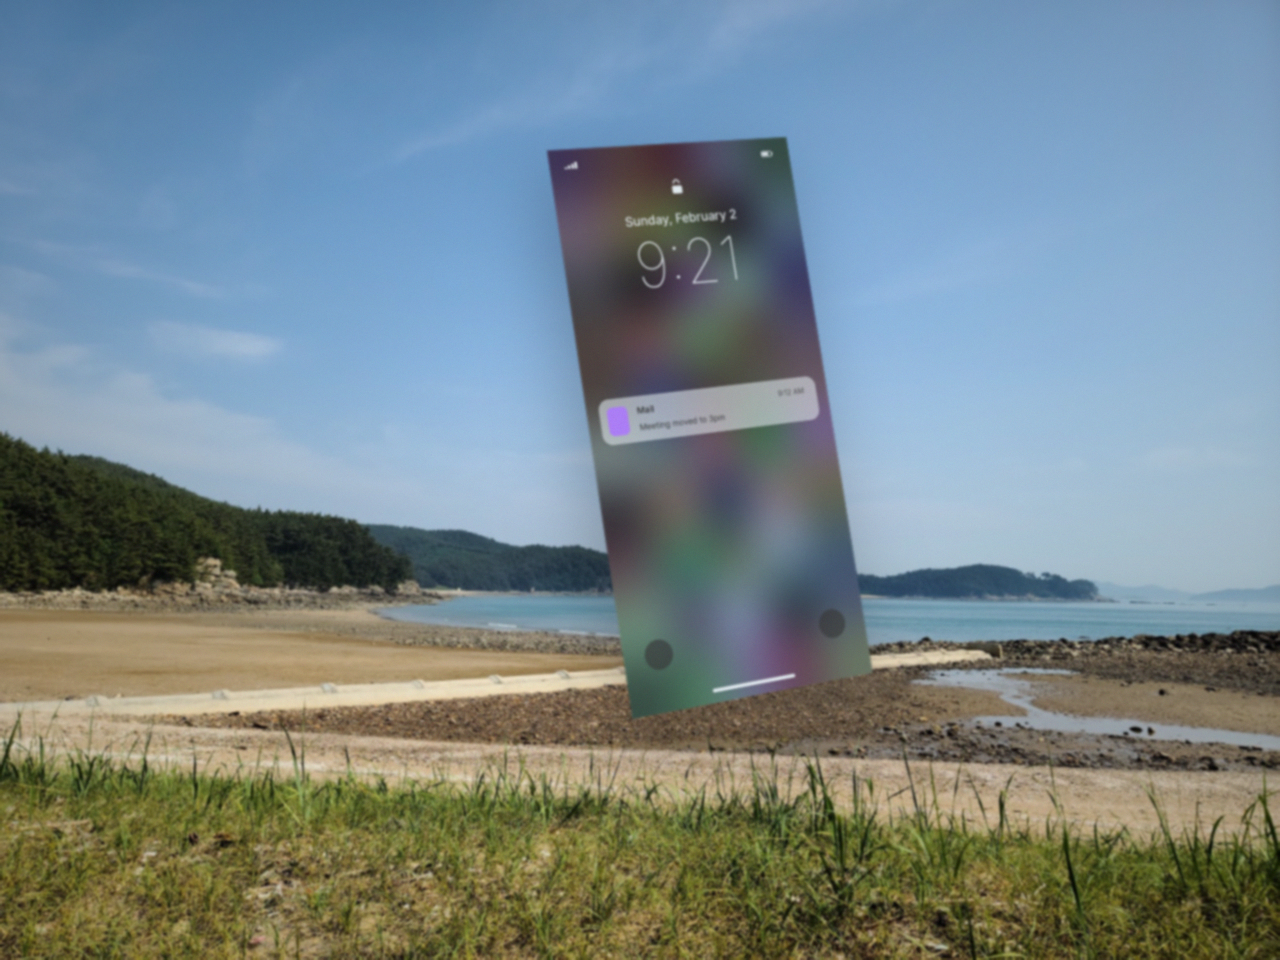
9:21
